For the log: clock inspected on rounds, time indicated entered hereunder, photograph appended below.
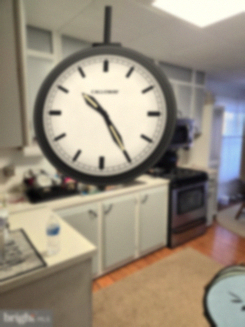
10:25
